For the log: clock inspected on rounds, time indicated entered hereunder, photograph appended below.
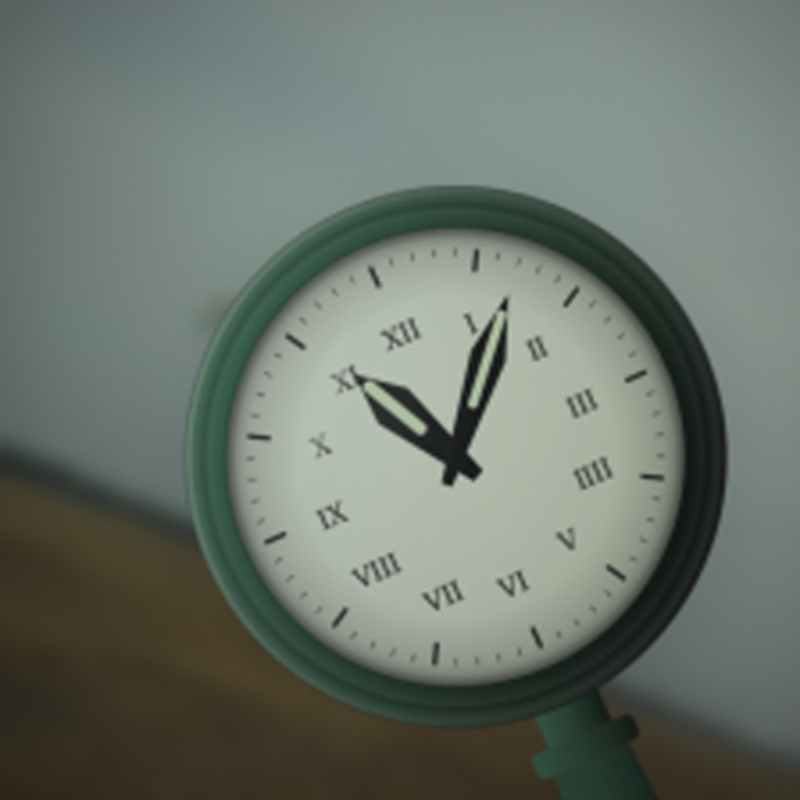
11:07
